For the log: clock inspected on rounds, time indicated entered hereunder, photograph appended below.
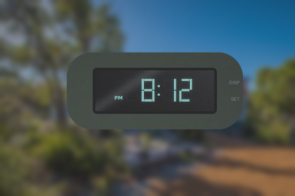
8:12
